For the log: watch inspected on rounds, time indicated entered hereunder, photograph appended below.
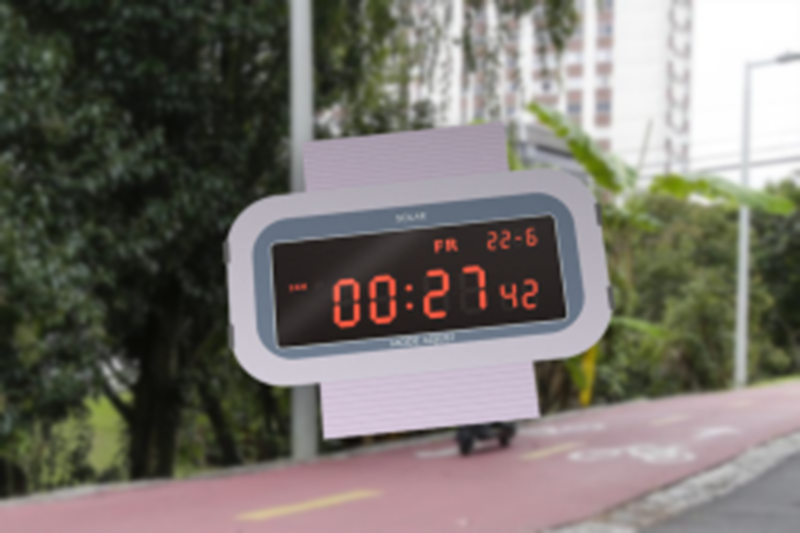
0:27:42
